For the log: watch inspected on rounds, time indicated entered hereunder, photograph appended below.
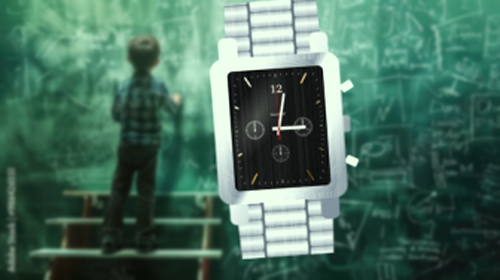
3:02
